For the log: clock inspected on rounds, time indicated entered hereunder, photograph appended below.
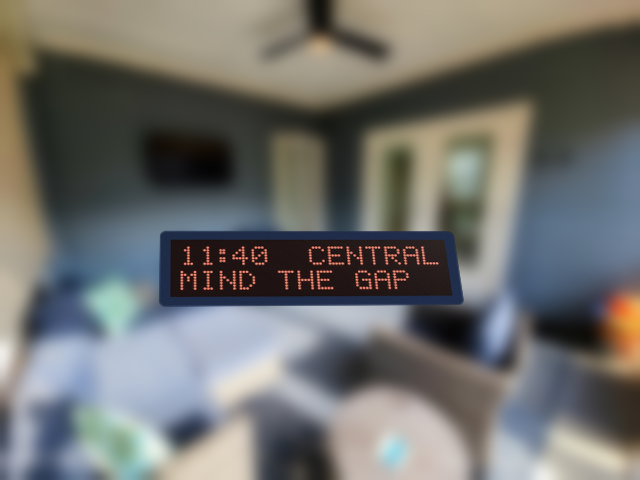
11:40
